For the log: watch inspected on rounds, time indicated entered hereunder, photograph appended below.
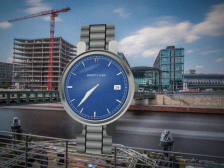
7:37
